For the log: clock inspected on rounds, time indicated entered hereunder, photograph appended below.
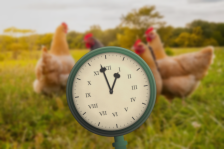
12:58
